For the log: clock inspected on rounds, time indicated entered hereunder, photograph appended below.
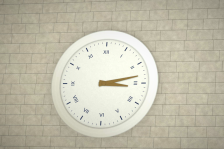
3:13
